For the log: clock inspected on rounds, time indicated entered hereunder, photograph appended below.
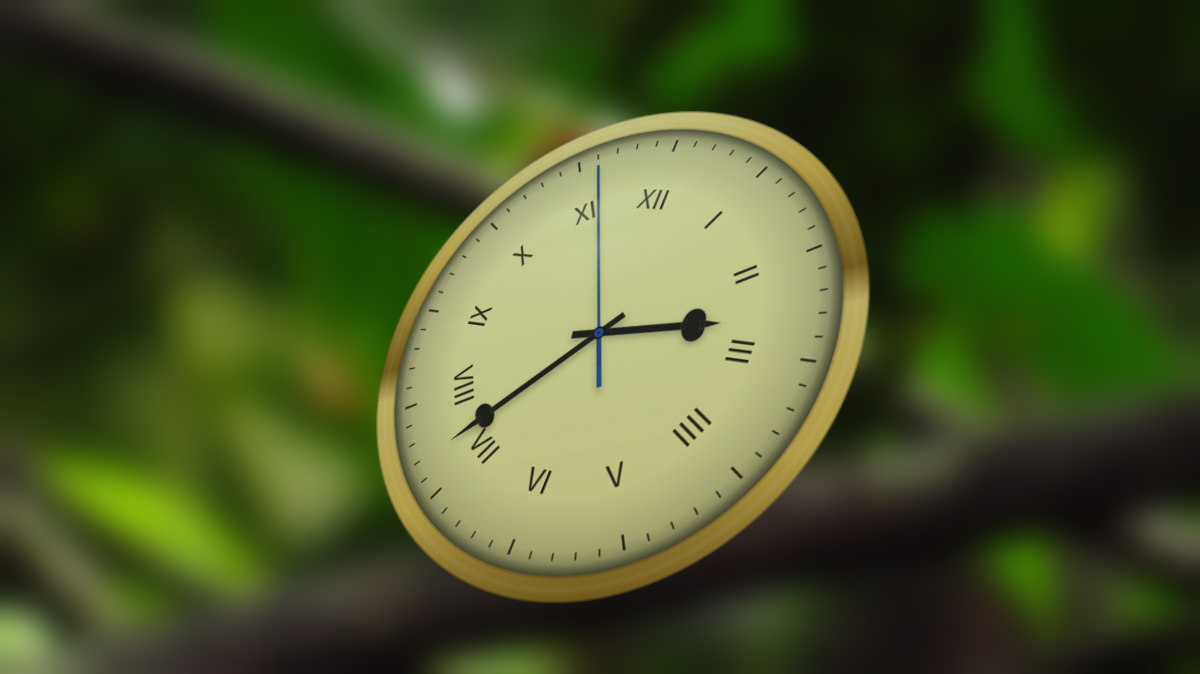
2:36:56
